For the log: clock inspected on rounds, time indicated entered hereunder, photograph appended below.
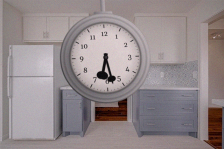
6:28
